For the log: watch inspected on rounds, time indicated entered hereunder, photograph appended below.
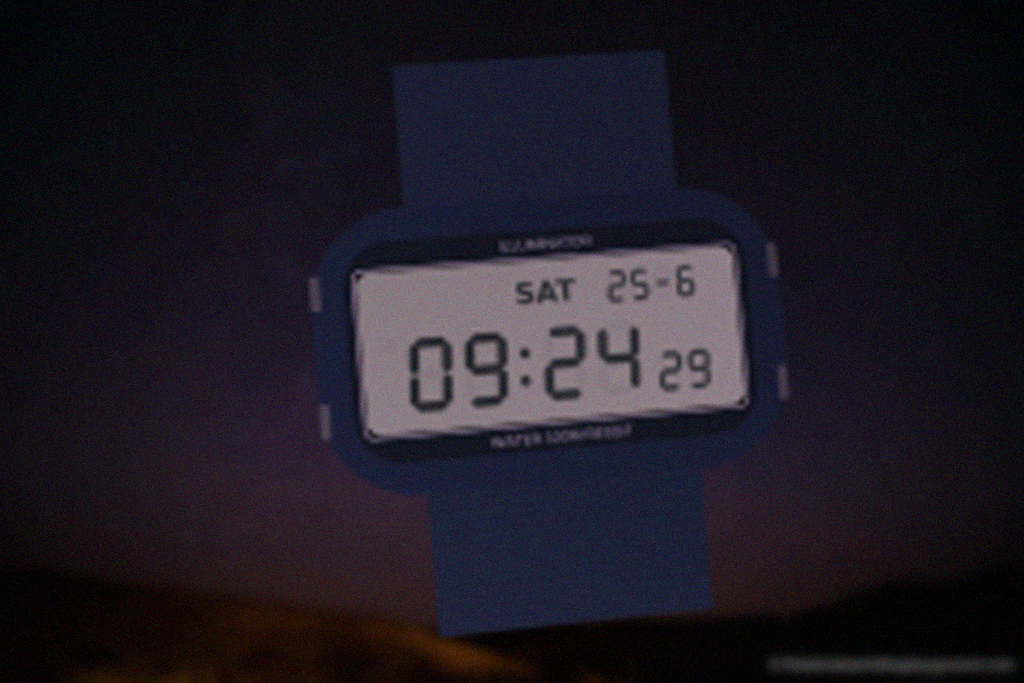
9:24:29
